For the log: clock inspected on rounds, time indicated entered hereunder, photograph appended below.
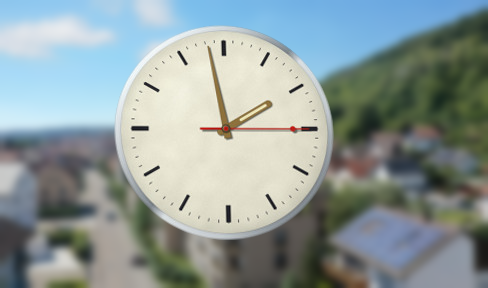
1:58:15
